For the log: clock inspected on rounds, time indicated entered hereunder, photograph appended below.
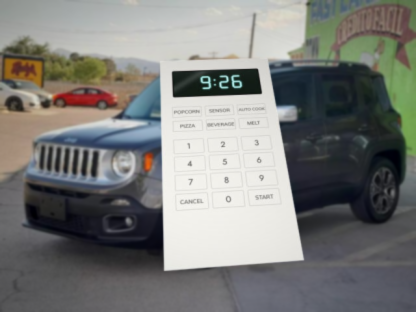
9:26
